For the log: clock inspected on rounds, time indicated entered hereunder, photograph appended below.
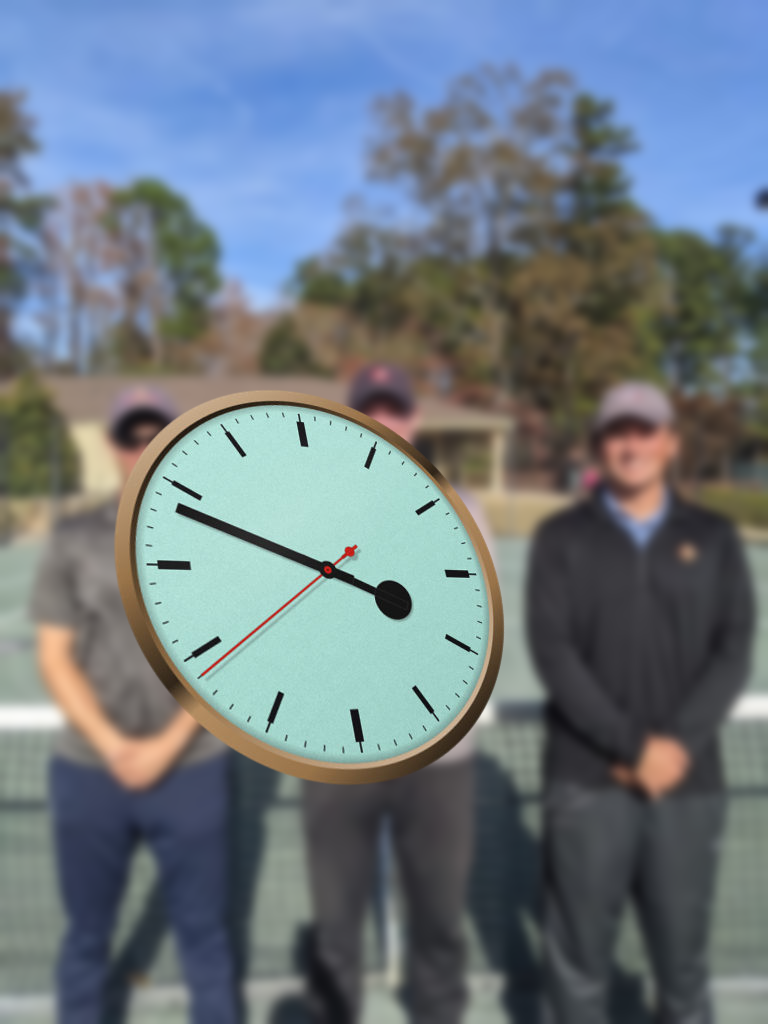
3:48:39
